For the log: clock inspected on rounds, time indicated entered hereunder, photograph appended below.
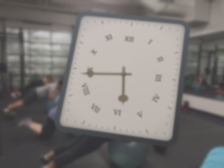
5:44
